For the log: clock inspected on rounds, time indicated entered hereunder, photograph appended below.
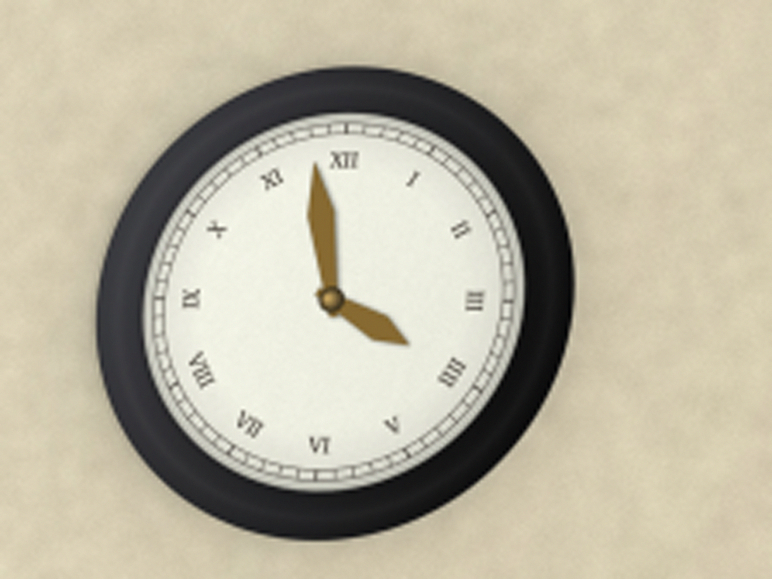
3:58
